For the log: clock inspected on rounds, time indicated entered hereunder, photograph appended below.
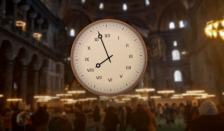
7:57
